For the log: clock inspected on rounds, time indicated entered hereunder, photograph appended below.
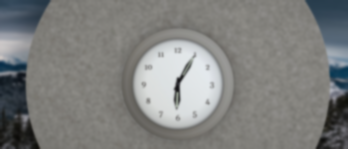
6:05
